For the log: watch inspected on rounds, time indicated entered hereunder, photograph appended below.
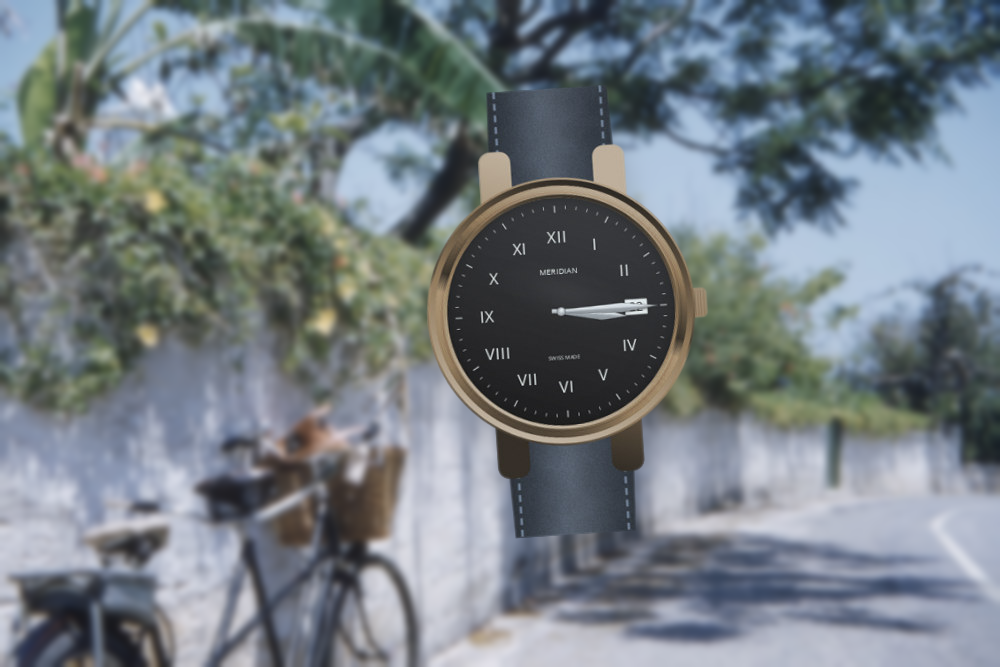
3:15
